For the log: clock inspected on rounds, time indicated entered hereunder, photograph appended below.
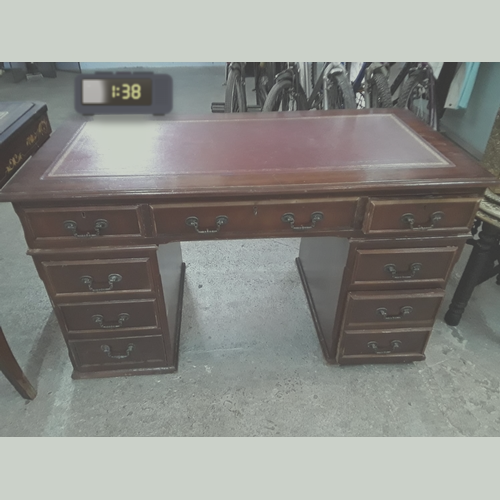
1:38
